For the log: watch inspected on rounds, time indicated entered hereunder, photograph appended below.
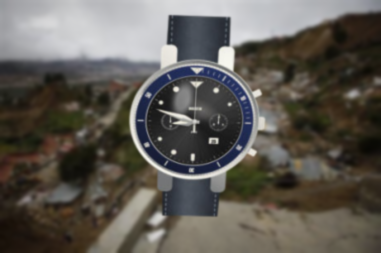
8:48
